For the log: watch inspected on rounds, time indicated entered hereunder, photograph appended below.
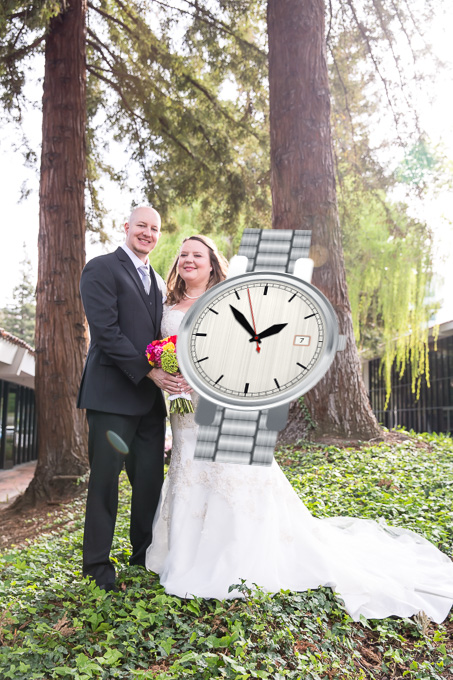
1:52:57
